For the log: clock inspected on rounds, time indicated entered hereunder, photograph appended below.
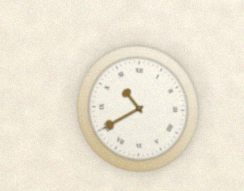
10:40
